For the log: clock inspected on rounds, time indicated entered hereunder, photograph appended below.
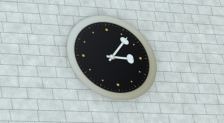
3:07
